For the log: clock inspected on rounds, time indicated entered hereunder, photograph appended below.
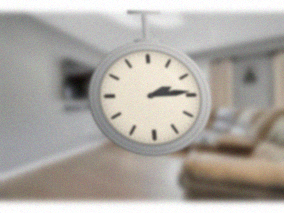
2:14
